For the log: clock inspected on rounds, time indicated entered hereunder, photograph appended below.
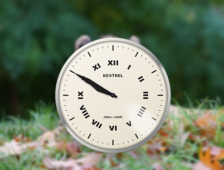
9:50
